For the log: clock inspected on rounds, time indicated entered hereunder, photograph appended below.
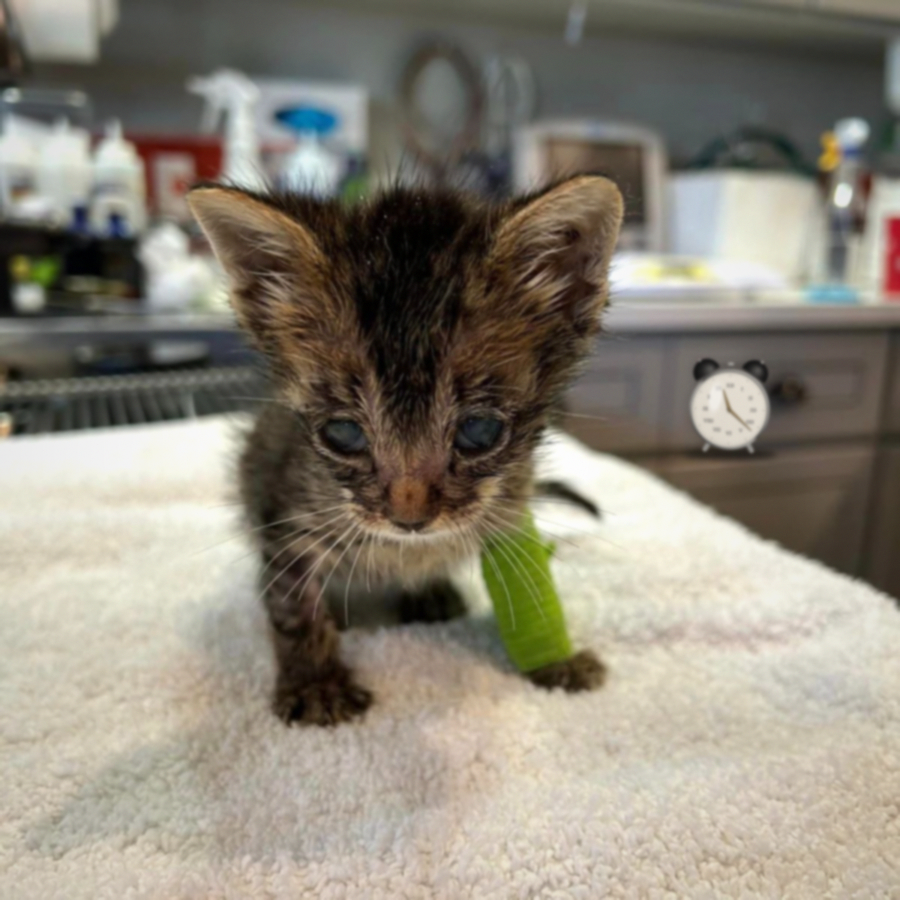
11:22
